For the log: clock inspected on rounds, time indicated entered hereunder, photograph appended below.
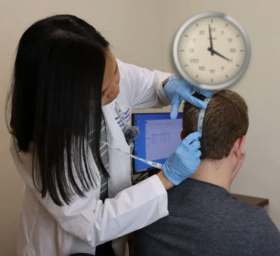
3:59
